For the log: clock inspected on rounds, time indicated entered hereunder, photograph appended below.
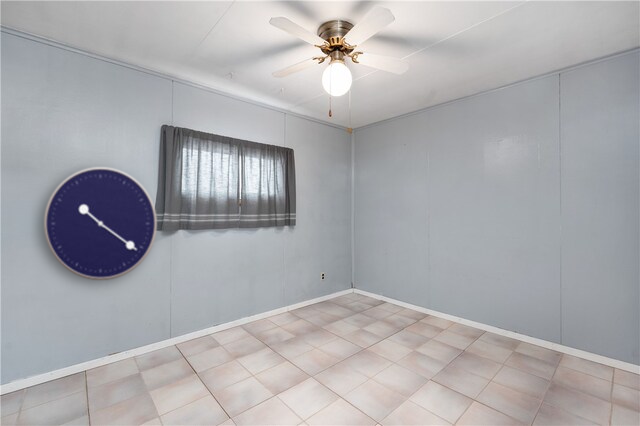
10:21
